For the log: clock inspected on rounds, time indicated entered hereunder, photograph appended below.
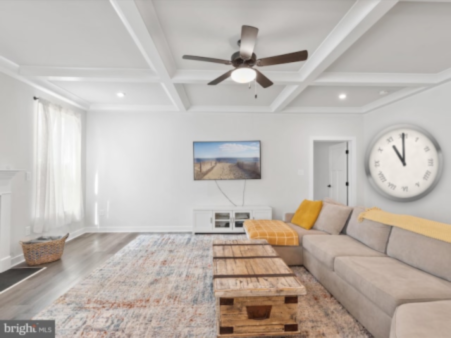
11:00
